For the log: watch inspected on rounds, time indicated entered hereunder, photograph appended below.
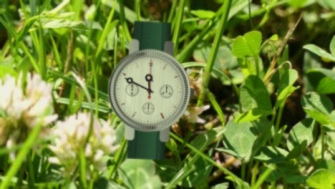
11:49
